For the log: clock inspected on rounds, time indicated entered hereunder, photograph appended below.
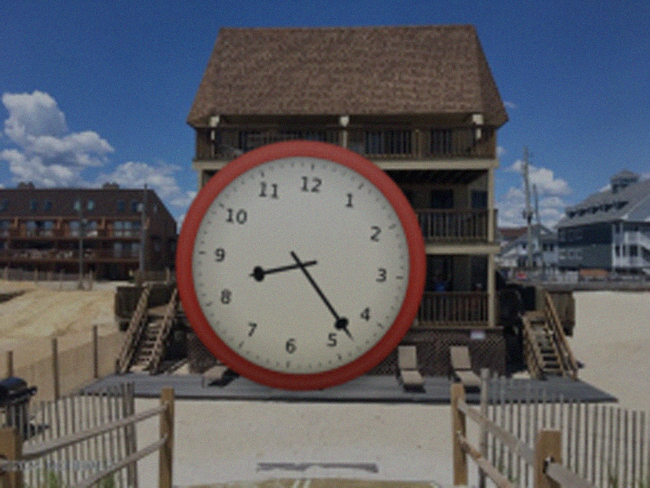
8:23
